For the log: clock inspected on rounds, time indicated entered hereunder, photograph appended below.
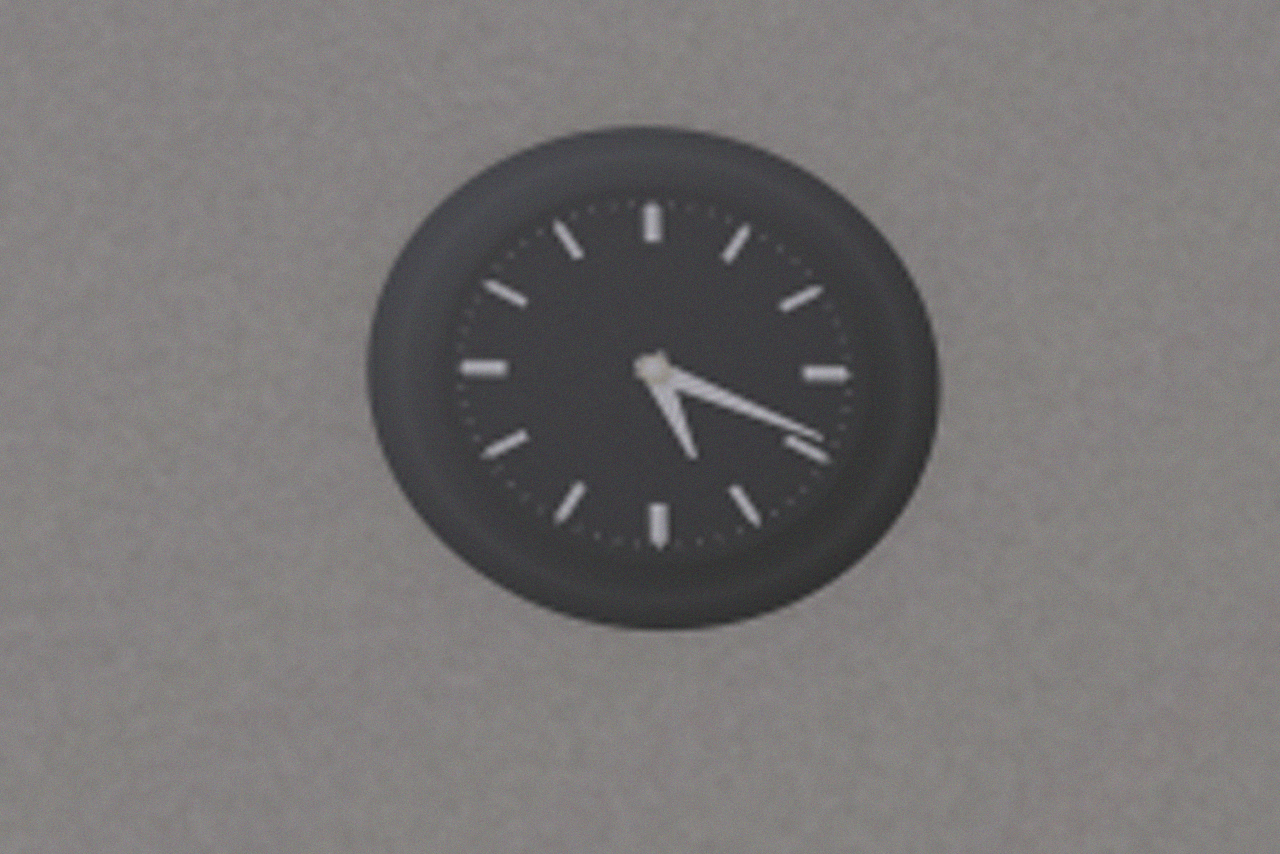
5:19
